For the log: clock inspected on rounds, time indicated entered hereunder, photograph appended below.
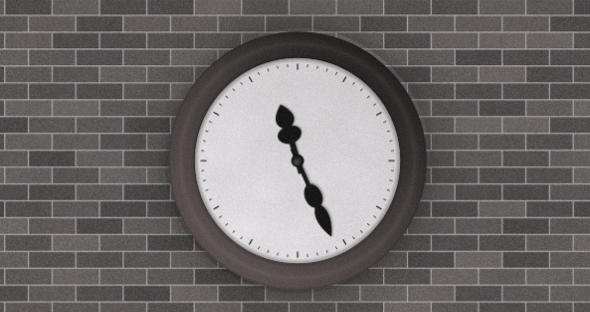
11:26
